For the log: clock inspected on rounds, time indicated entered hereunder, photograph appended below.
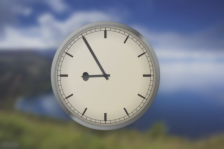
8:55
